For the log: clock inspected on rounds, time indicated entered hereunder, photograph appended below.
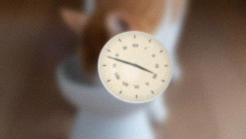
3:48
